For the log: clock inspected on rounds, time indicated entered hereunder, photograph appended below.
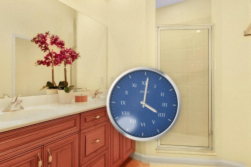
4:01
